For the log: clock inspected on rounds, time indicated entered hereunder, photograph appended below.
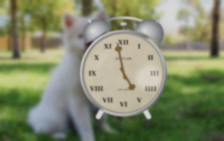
4:58
